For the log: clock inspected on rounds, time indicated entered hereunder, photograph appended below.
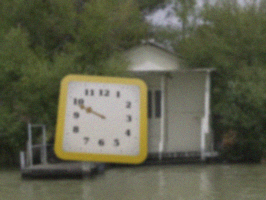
9:49
